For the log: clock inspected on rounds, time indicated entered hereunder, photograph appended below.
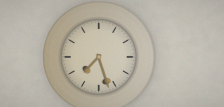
7:27
